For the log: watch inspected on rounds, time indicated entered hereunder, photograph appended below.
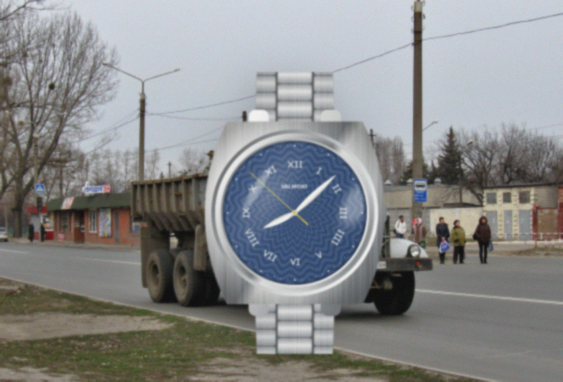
8:07:52
